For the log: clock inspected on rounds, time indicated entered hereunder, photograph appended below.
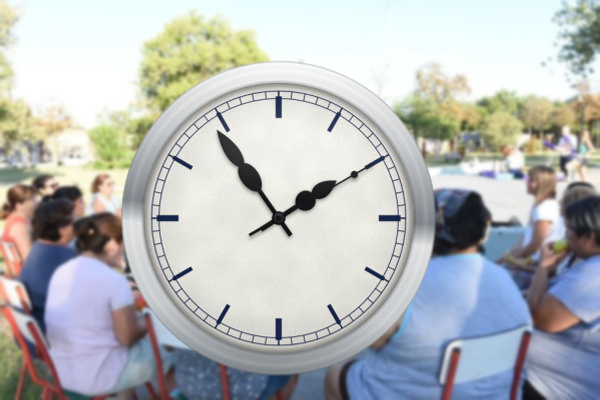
1:54:10
